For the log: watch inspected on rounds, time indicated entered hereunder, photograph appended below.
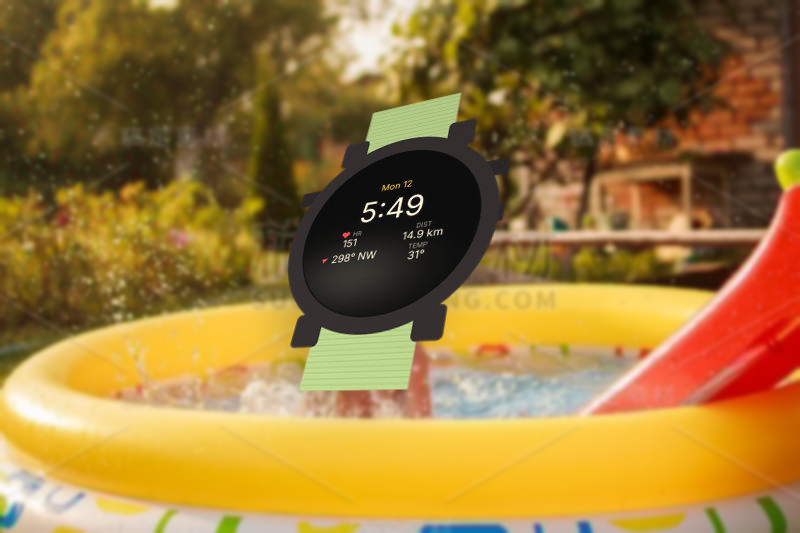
5:49
